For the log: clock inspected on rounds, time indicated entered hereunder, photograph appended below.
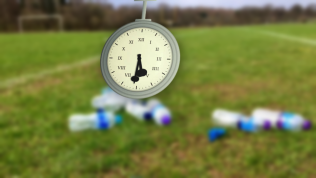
5:31
